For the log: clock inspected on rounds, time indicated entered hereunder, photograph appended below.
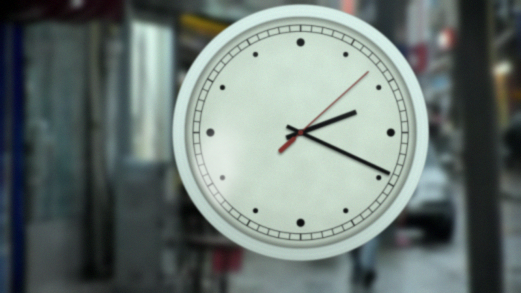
2:19:08
